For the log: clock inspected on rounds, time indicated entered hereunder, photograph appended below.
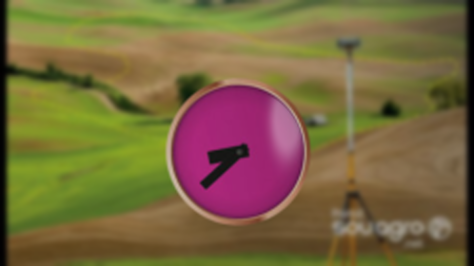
8:38
